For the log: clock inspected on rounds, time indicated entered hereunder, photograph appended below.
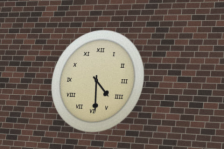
4:29
